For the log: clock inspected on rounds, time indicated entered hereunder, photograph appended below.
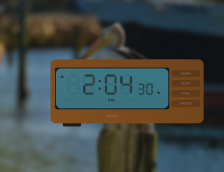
2:04:30
